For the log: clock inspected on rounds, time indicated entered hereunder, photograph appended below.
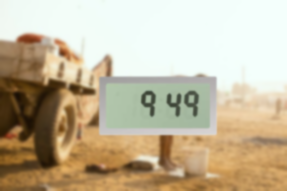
9:49
